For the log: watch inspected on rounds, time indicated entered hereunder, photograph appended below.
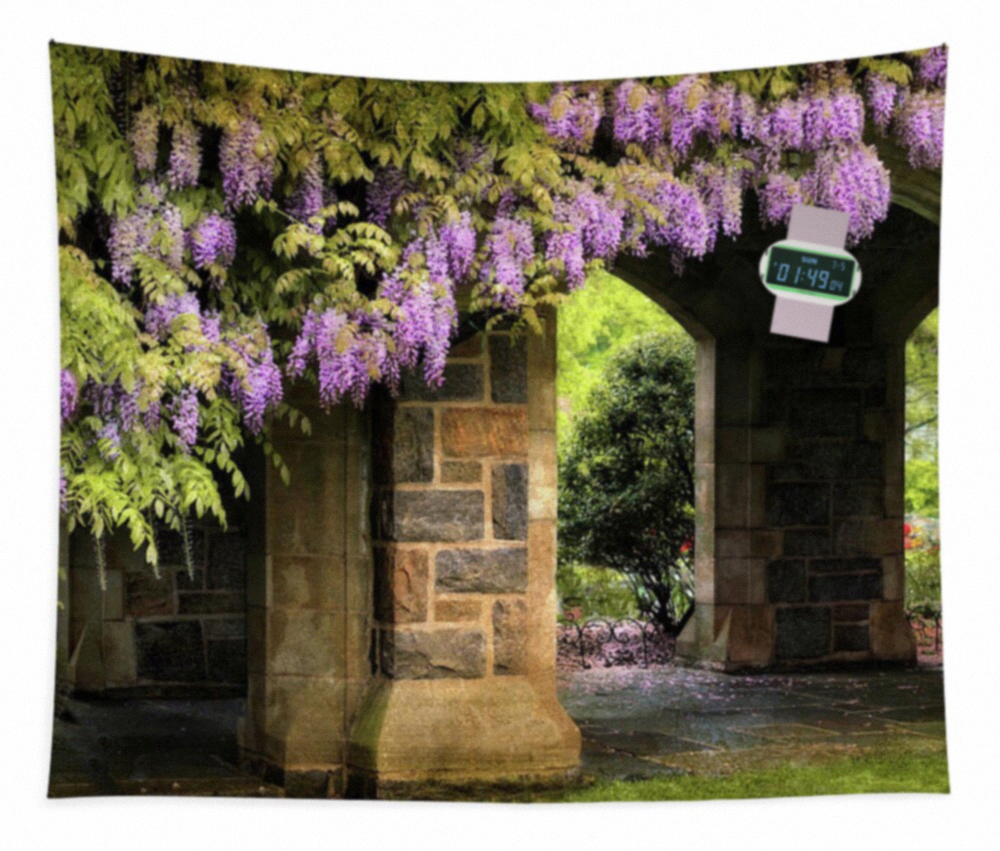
1:49
